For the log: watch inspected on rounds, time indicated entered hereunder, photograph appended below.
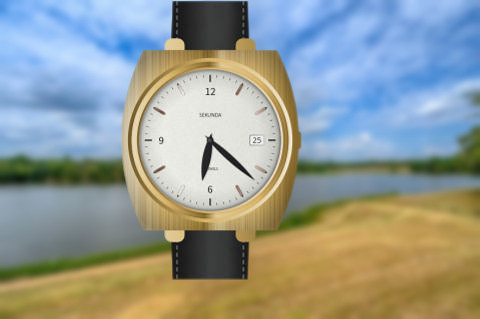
6:22
